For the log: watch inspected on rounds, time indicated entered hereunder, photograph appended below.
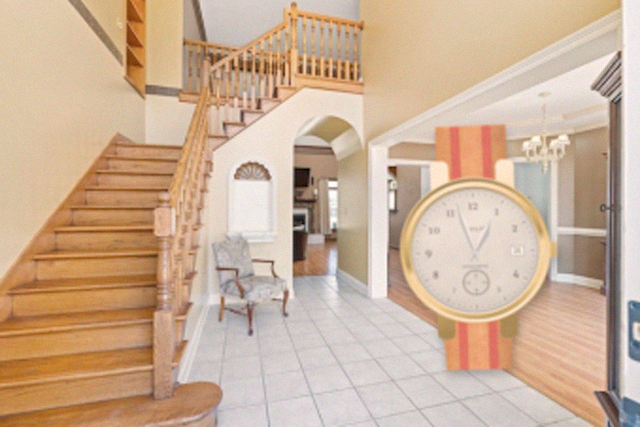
12:57
